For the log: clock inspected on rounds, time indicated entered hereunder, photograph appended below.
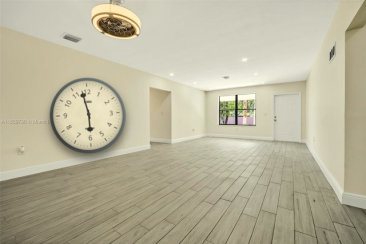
5:58
